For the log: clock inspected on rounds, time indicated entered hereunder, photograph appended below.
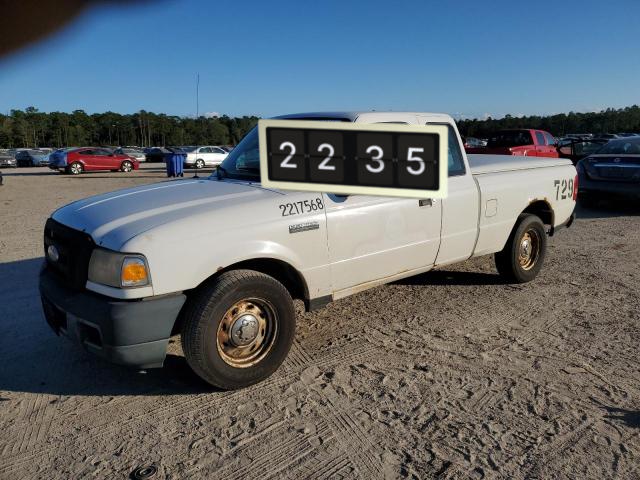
22:35
